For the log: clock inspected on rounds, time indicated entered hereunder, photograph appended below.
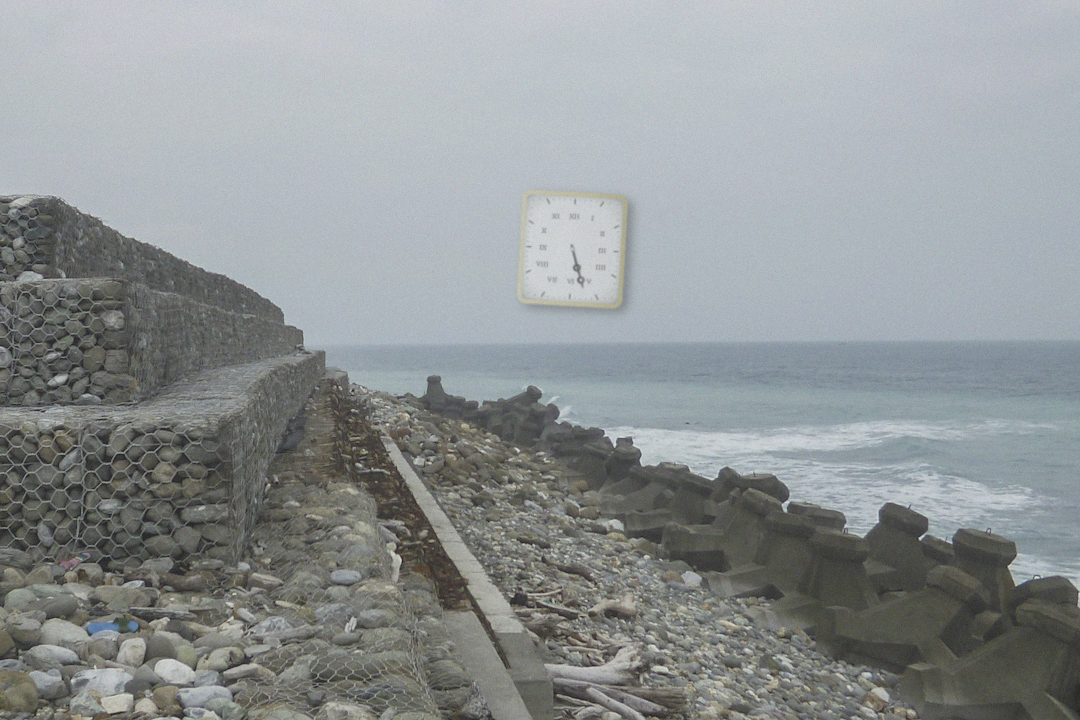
5:27
